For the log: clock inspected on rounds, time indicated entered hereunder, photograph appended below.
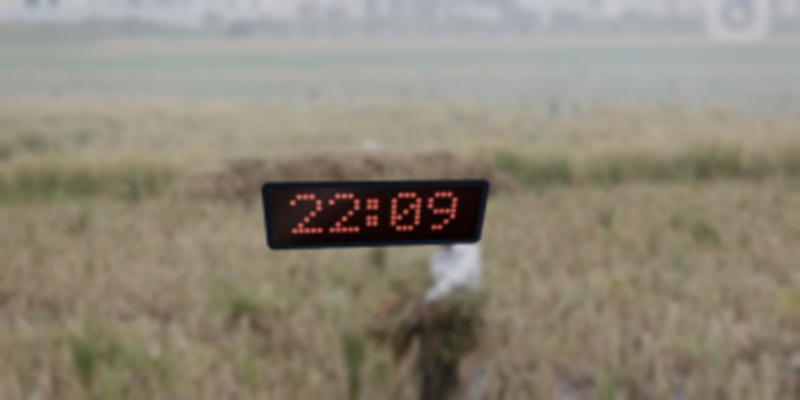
22:09
